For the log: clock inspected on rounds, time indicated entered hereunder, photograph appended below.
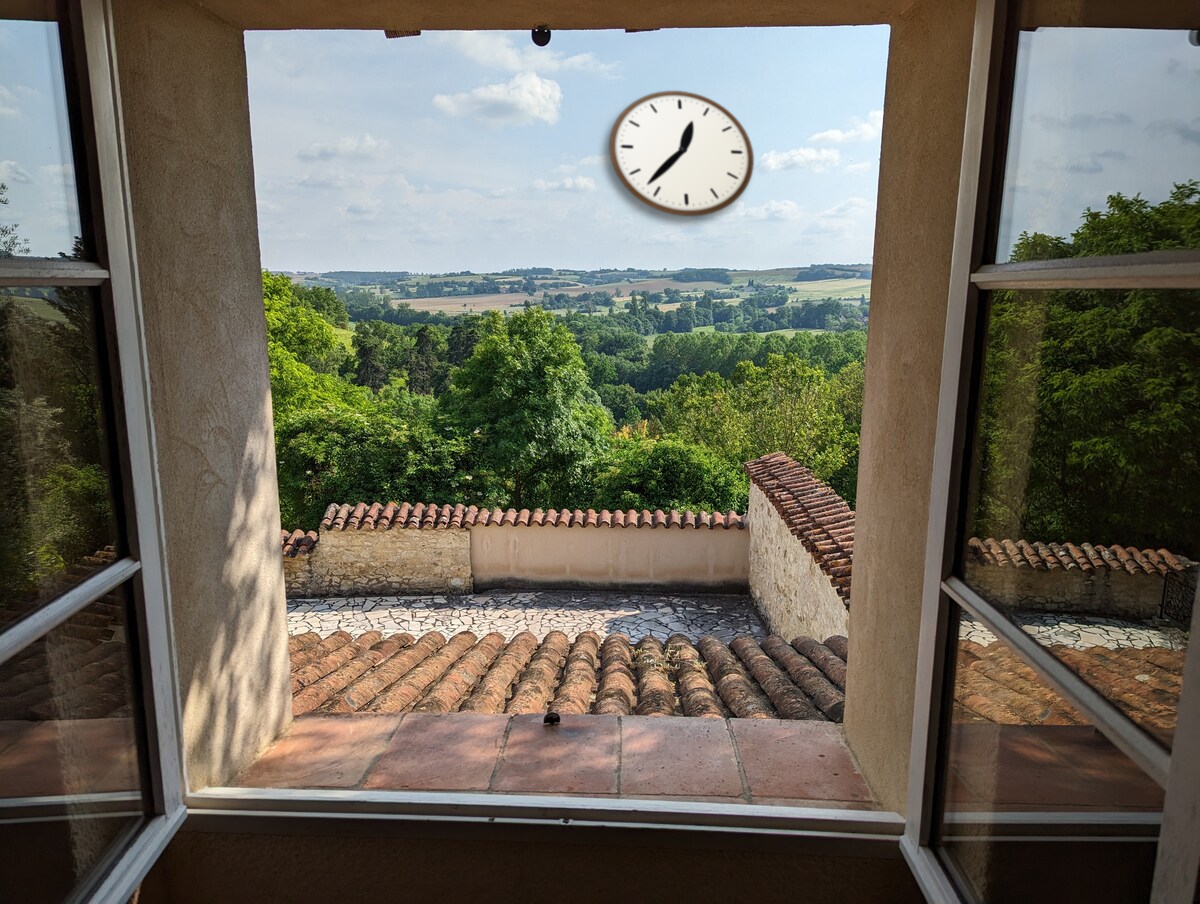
12:37
